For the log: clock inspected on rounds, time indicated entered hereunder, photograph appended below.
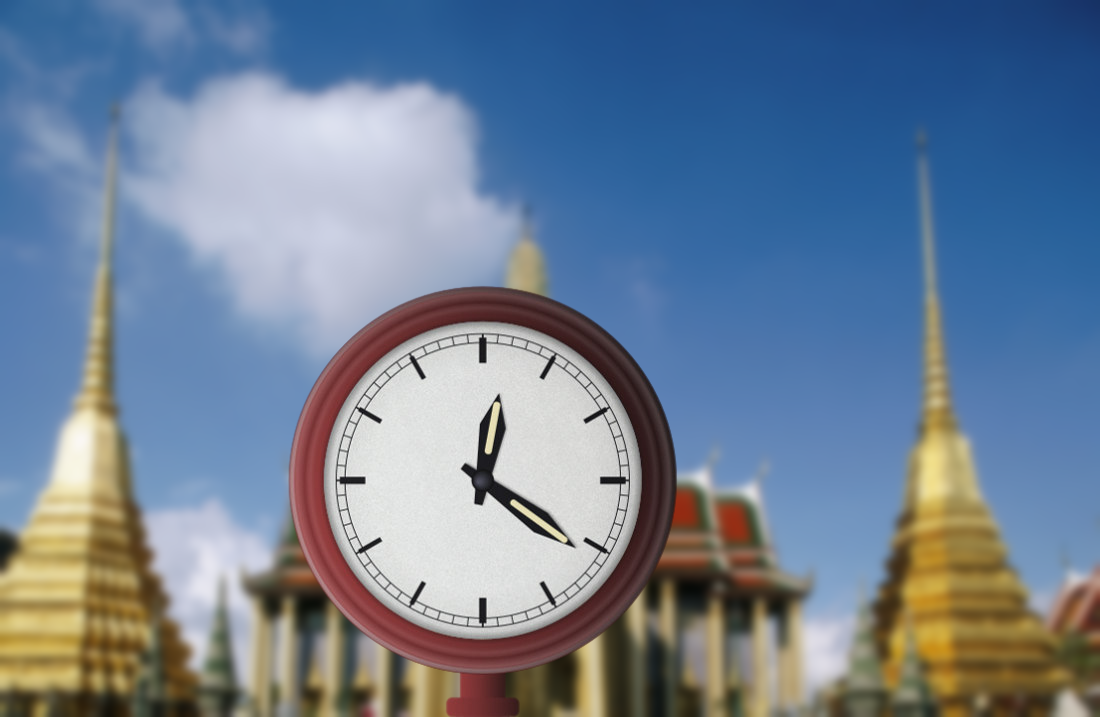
12:21
